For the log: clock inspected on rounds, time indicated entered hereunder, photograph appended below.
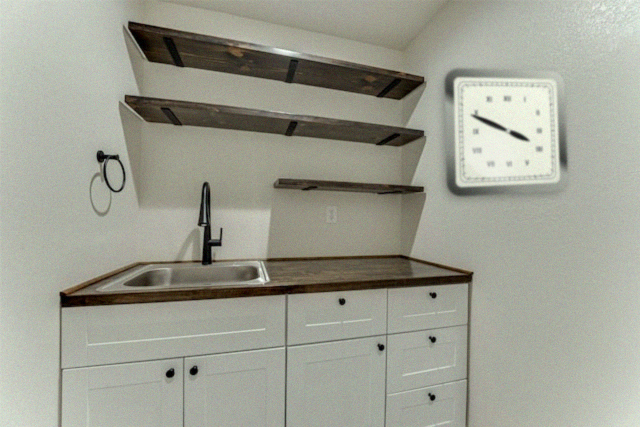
3:49
